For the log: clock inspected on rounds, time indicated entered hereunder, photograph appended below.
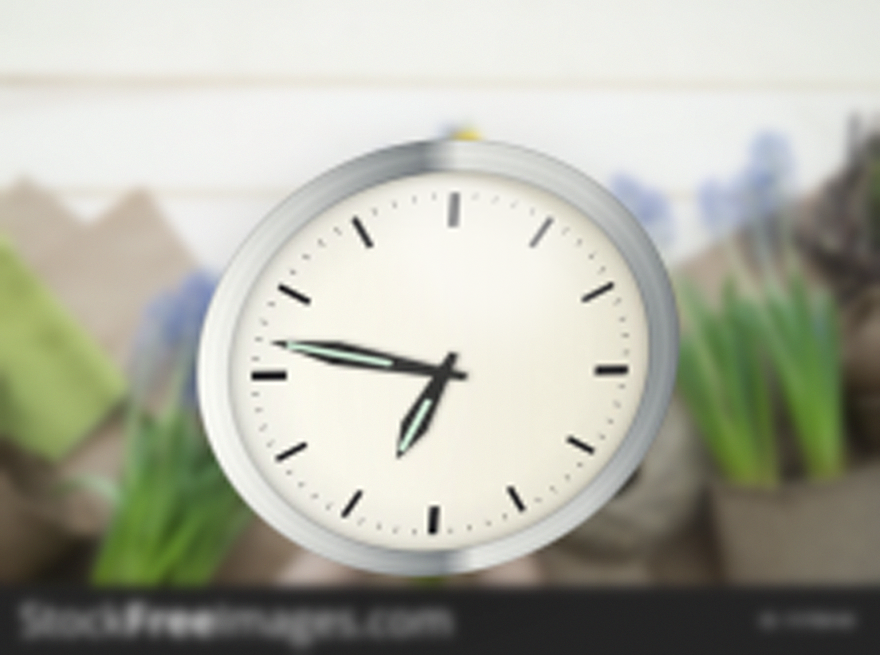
6:47
